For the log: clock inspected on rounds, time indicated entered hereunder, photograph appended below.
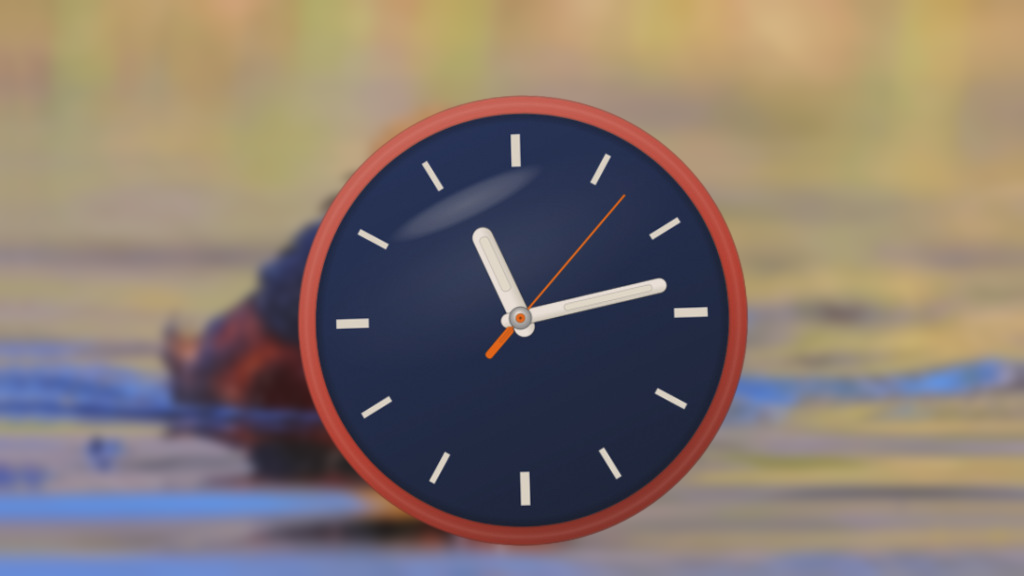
11:13:07
